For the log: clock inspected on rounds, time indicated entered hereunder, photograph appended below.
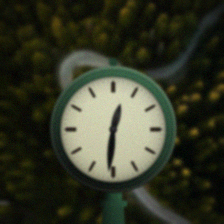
12:31
